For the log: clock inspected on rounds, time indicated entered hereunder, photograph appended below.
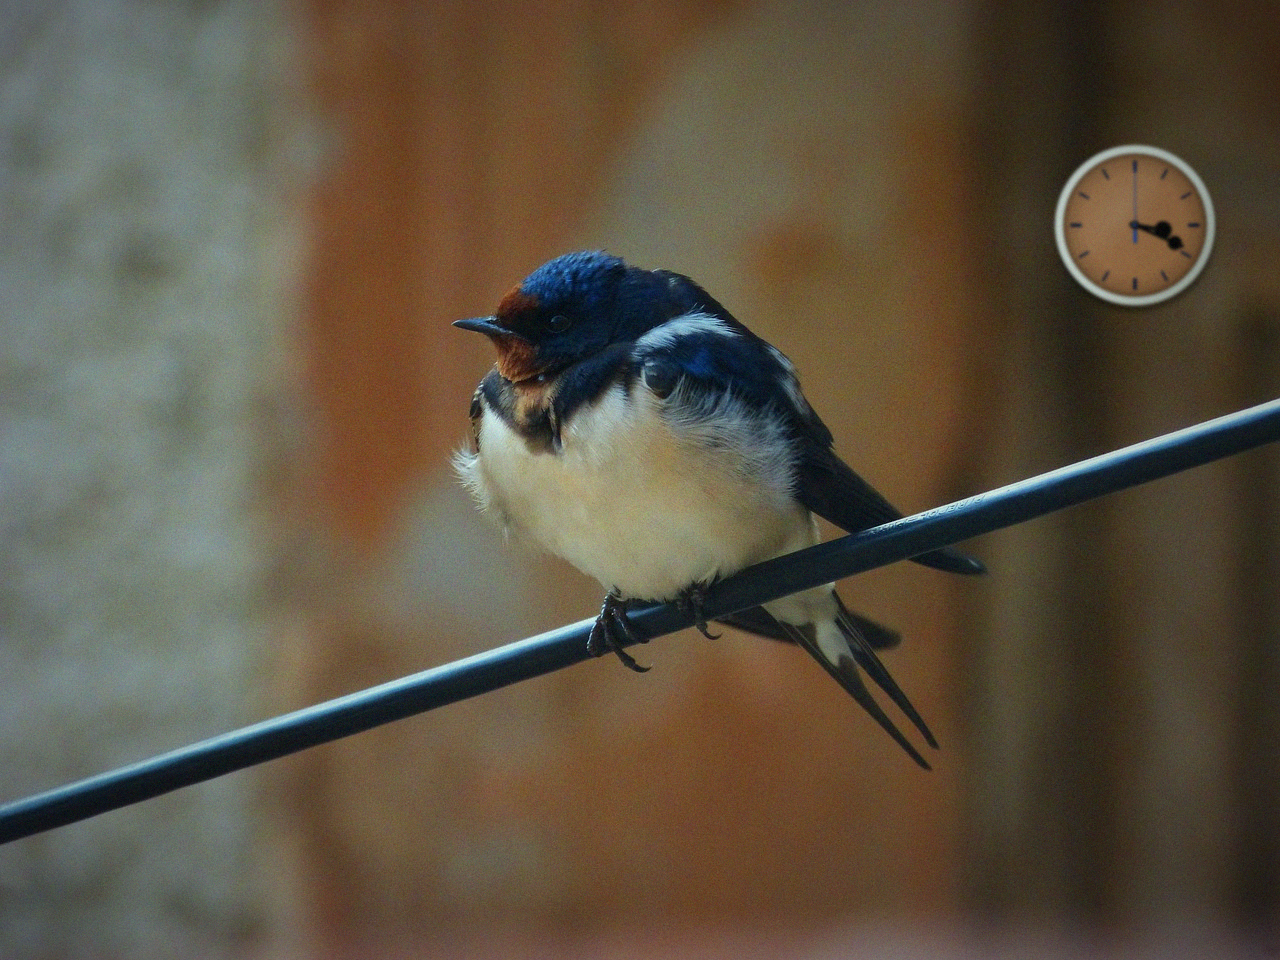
3:19:00
